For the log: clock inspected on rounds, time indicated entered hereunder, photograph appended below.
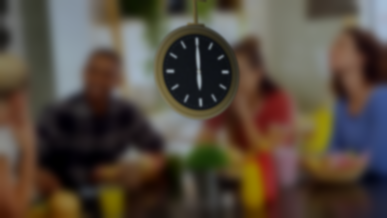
6:00
